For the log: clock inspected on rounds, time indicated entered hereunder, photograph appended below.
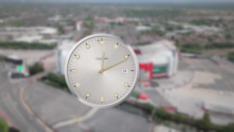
12:11
